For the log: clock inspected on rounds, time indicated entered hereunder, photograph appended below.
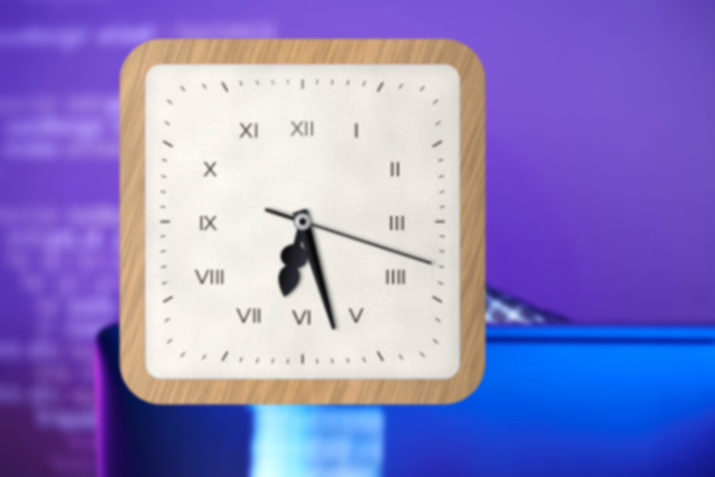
6:27:18
